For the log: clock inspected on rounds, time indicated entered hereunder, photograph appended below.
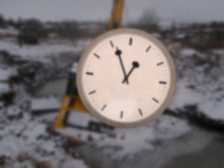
12:56
